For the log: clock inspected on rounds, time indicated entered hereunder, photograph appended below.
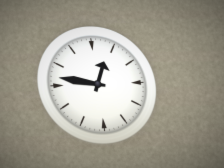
12:47
